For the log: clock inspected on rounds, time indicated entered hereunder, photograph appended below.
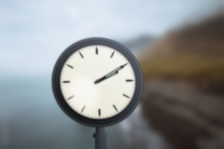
2:10
